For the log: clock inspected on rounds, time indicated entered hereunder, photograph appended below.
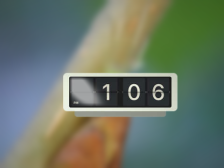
1:06
